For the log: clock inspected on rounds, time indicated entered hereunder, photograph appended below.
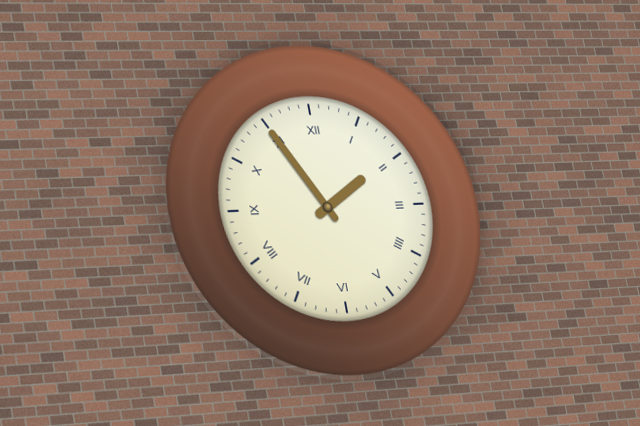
1:55
